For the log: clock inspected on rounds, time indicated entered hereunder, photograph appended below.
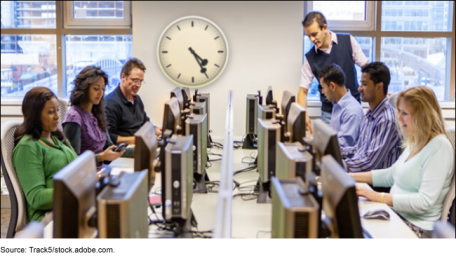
4:25
